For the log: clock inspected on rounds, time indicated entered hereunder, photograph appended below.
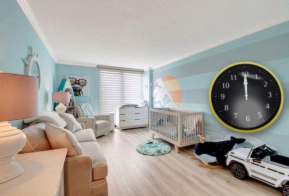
12:00
